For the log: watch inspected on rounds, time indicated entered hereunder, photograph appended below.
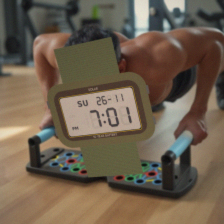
7:01
